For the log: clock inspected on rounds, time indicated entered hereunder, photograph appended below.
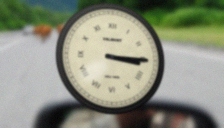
3:15
